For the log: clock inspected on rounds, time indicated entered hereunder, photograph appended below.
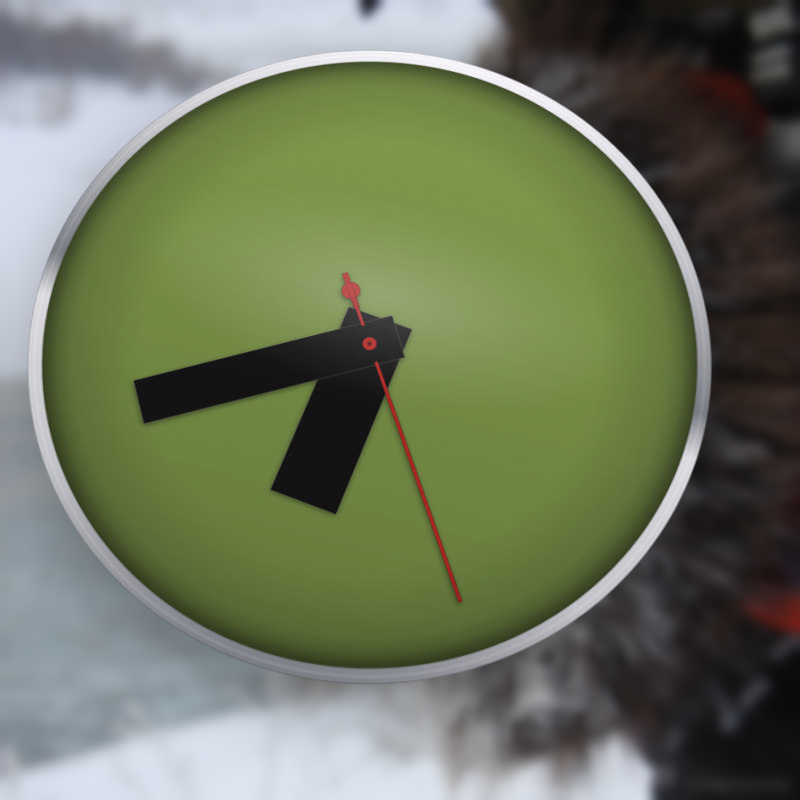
6:42:27
